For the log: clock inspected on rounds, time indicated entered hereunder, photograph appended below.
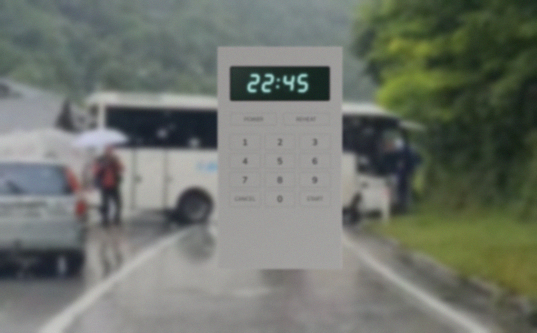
22:45
